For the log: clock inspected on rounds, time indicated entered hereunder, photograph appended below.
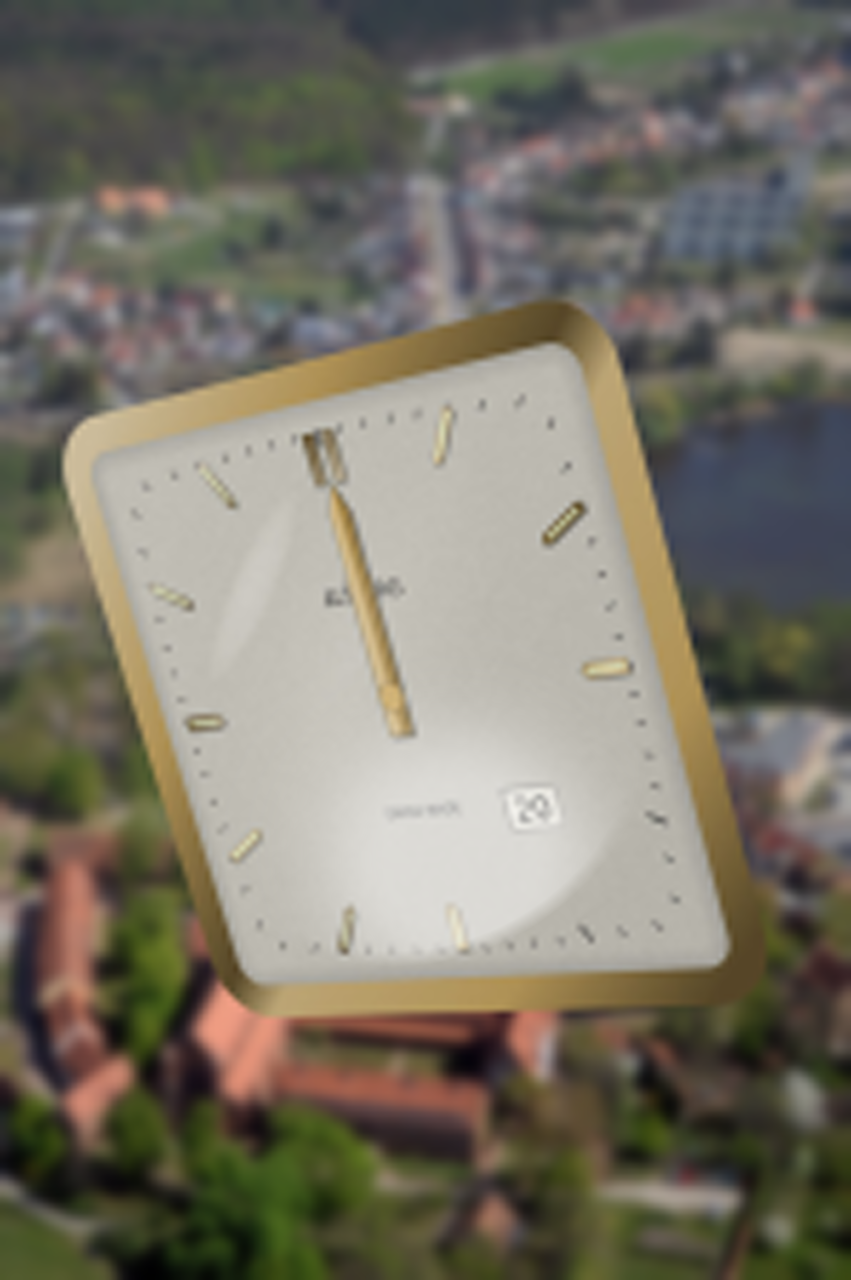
12:00
